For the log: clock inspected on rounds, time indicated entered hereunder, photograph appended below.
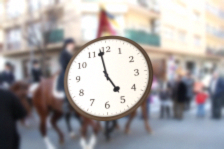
4:58
